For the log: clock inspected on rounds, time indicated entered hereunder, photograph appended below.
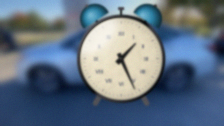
1:26
